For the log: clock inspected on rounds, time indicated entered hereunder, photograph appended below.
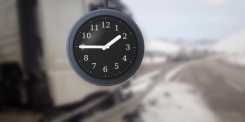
1:45
